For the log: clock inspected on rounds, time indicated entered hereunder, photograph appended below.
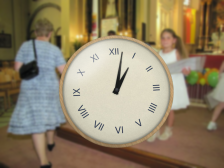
1:02
